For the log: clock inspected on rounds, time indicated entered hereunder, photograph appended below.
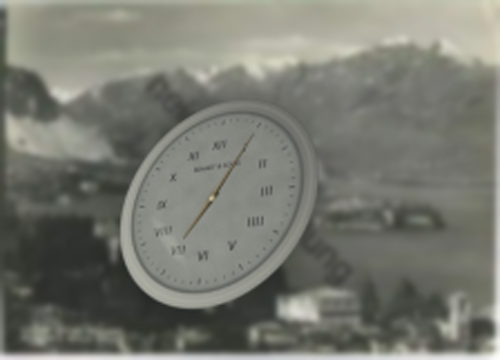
7:05
